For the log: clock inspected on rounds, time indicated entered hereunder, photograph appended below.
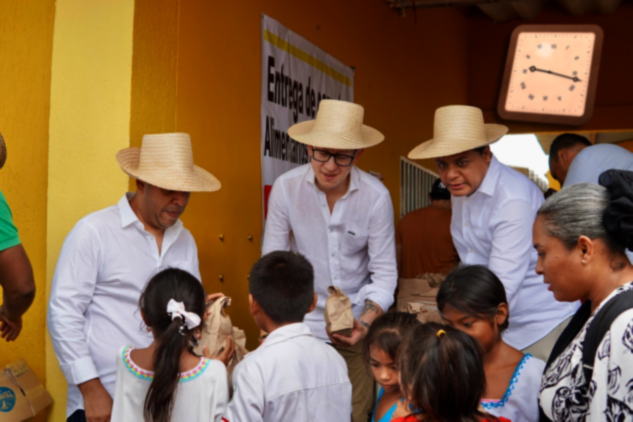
9:17
